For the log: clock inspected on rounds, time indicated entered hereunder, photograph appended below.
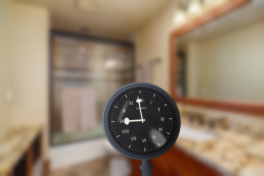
8:59
